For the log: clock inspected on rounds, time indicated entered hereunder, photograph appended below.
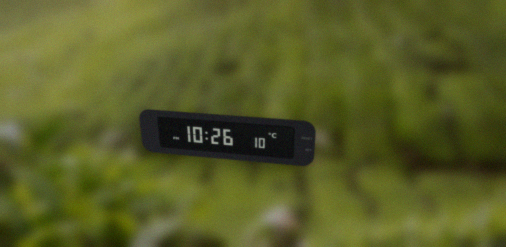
10:26
